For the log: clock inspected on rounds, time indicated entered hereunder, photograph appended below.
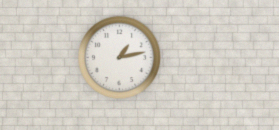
1:13
